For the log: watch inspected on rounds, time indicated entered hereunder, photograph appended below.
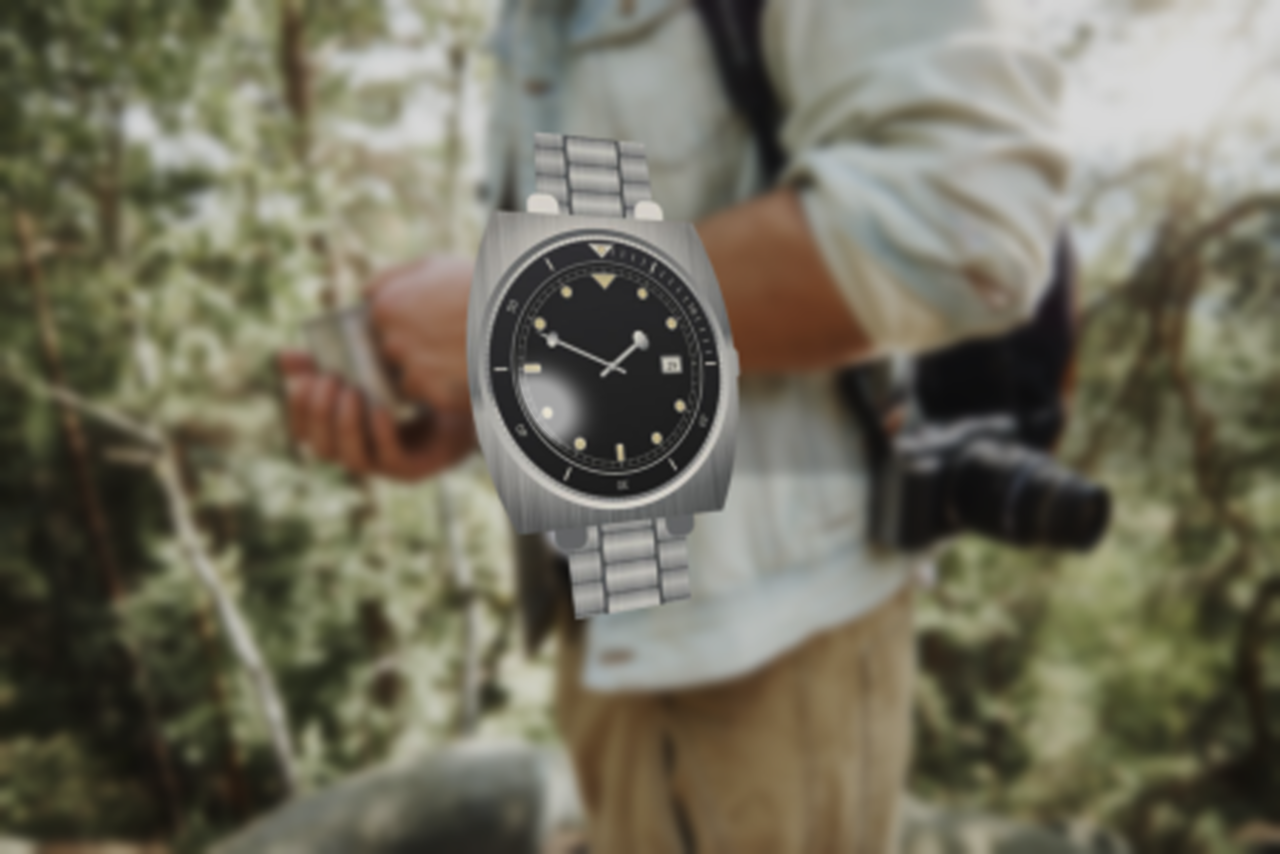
1:49
